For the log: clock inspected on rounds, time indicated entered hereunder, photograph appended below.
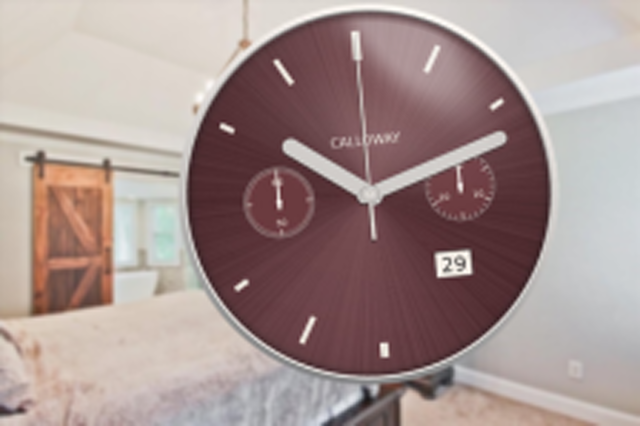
10:12
